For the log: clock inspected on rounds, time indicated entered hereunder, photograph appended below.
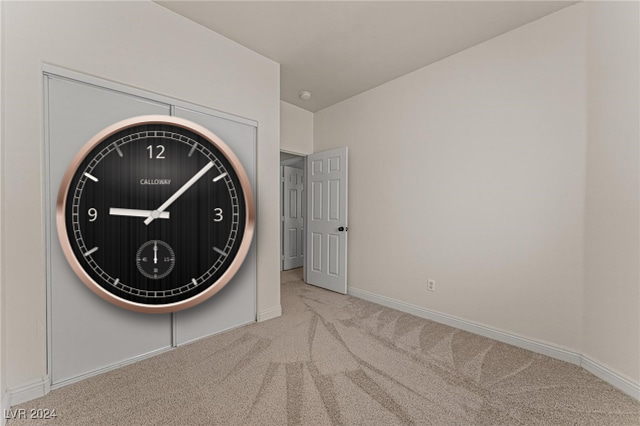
9:08
